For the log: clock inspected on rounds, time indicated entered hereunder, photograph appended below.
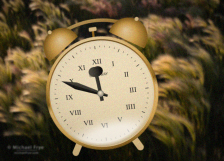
11:49
